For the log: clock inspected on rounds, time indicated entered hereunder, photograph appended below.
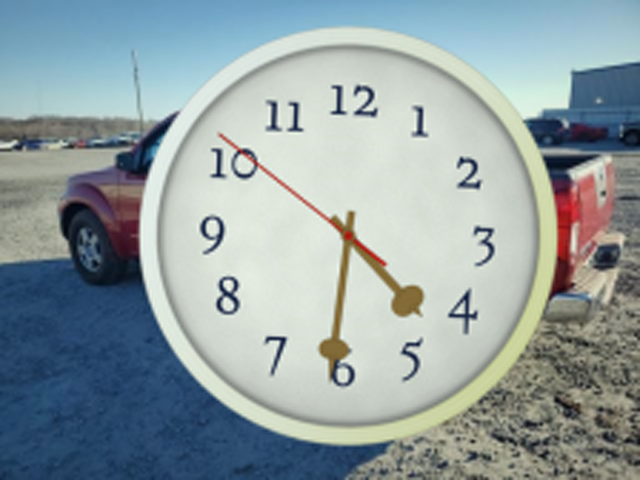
4:30:51
